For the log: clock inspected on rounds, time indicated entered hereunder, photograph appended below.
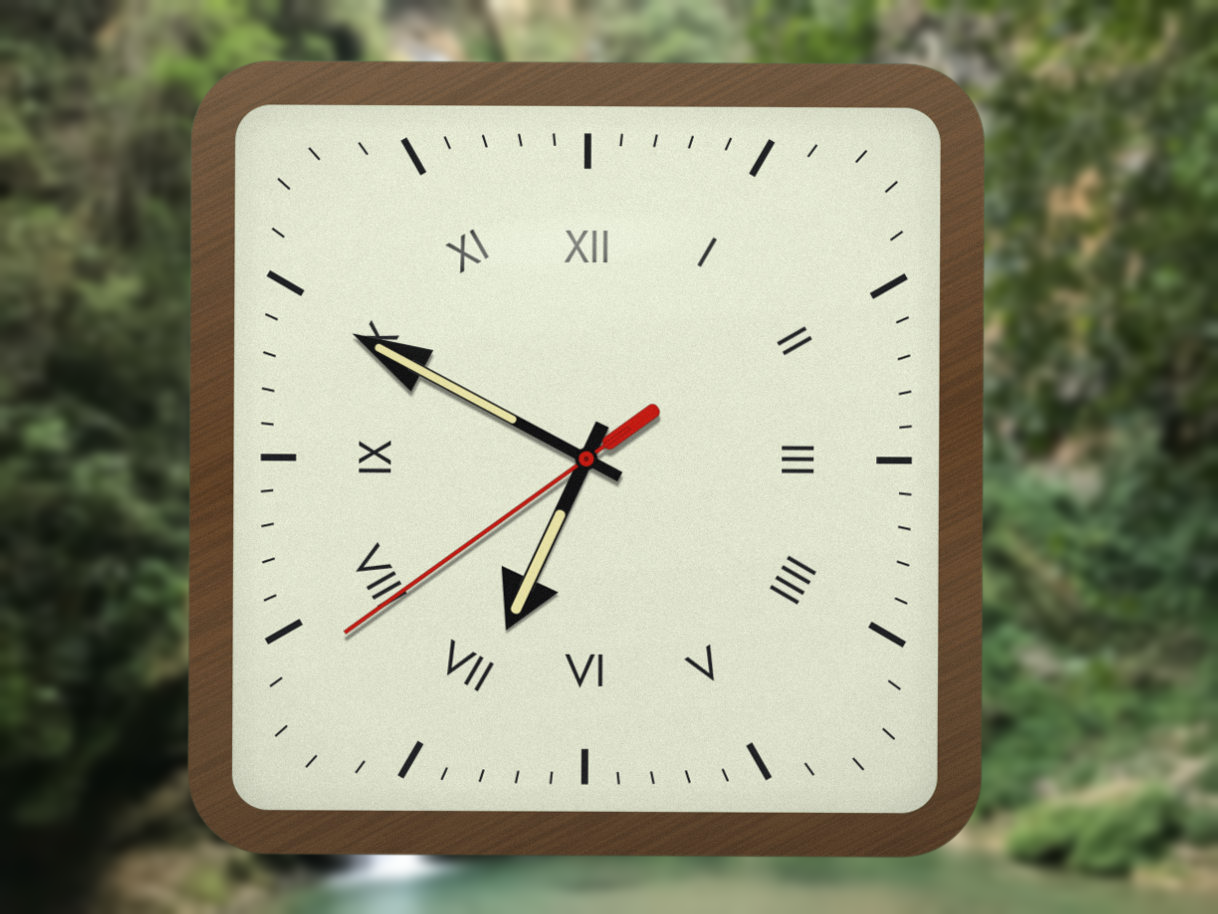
6:49:39
